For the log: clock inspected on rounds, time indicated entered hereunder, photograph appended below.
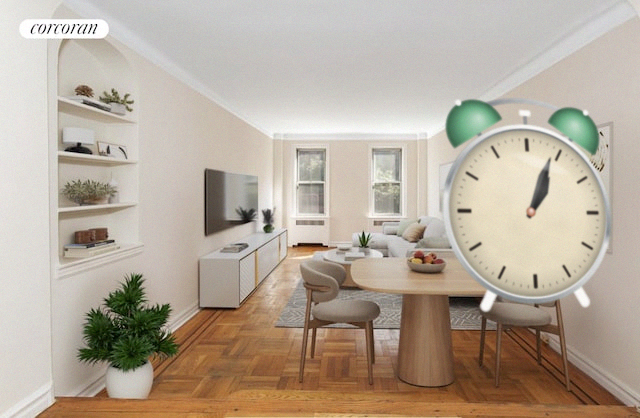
1:04
